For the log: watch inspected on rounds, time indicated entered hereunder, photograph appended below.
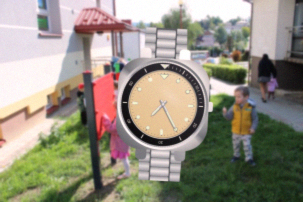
7:25
